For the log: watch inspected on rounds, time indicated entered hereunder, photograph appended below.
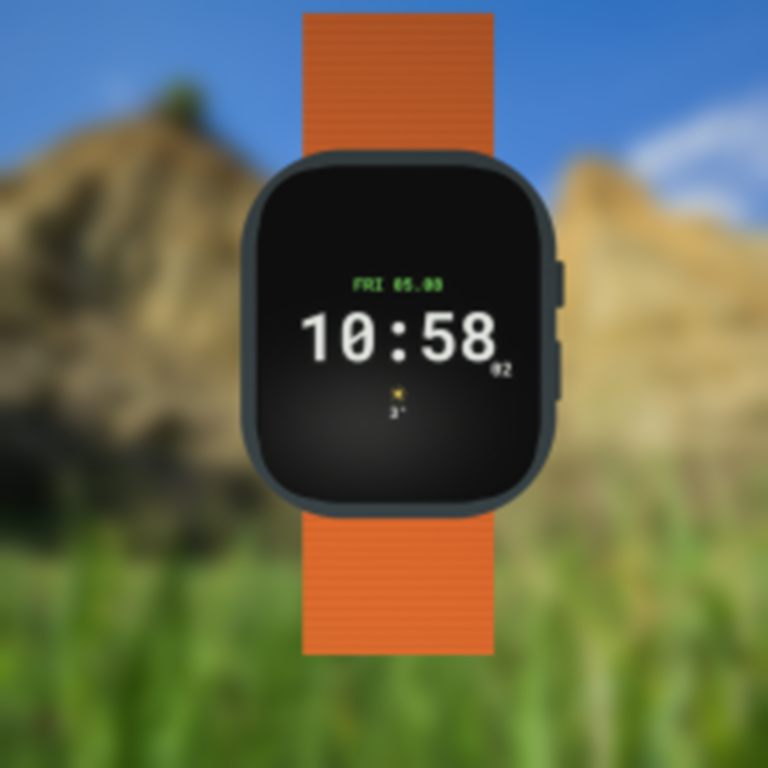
10:58
